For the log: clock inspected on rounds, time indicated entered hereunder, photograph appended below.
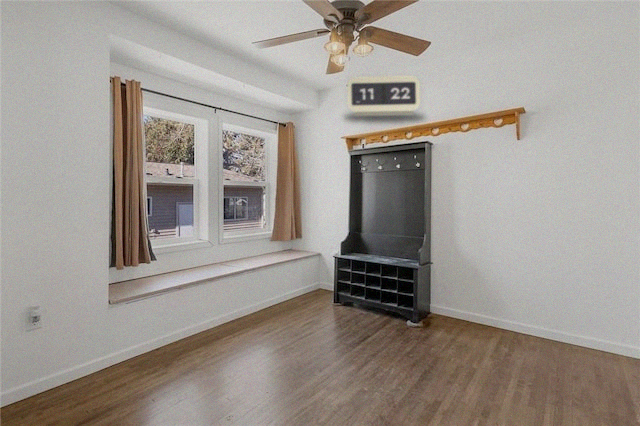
11:22
